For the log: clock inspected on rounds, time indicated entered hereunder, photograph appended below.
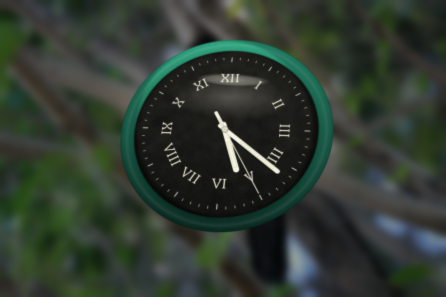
5:21:25
